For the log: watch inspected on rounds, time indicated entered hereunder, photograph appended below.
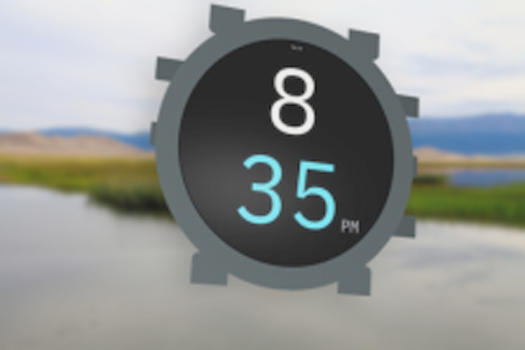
8:35
